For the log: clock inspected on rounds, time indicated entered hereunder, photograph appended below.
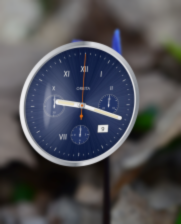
9:18
